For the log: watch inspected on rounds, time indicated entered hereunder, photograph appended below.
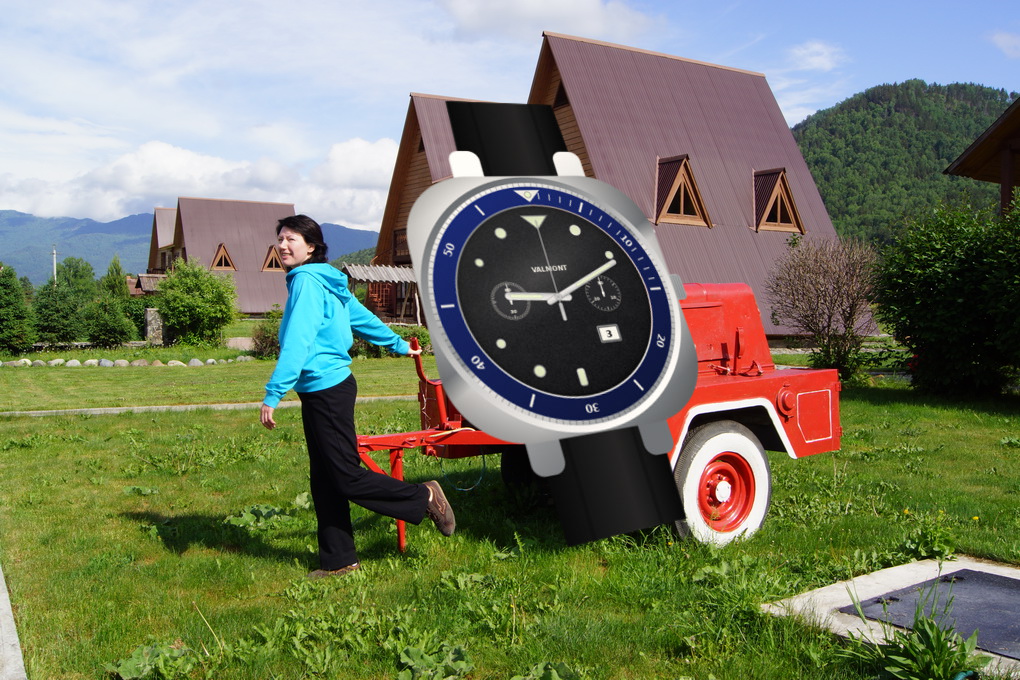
9:11
